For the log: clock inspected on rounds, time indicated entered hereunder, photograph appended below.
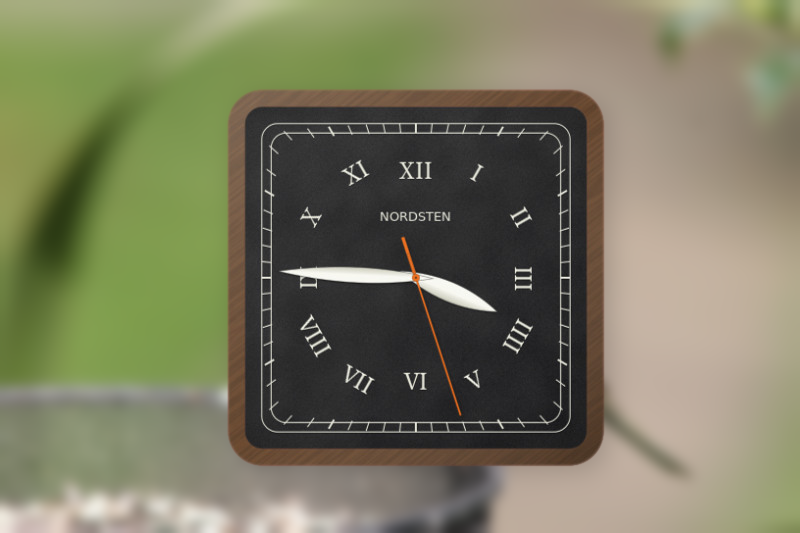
3:45:27
